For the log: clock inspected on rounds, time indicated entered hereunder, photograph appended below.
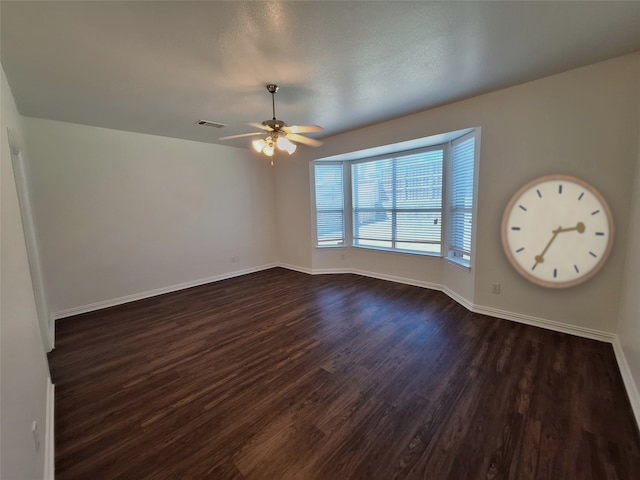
2:35
